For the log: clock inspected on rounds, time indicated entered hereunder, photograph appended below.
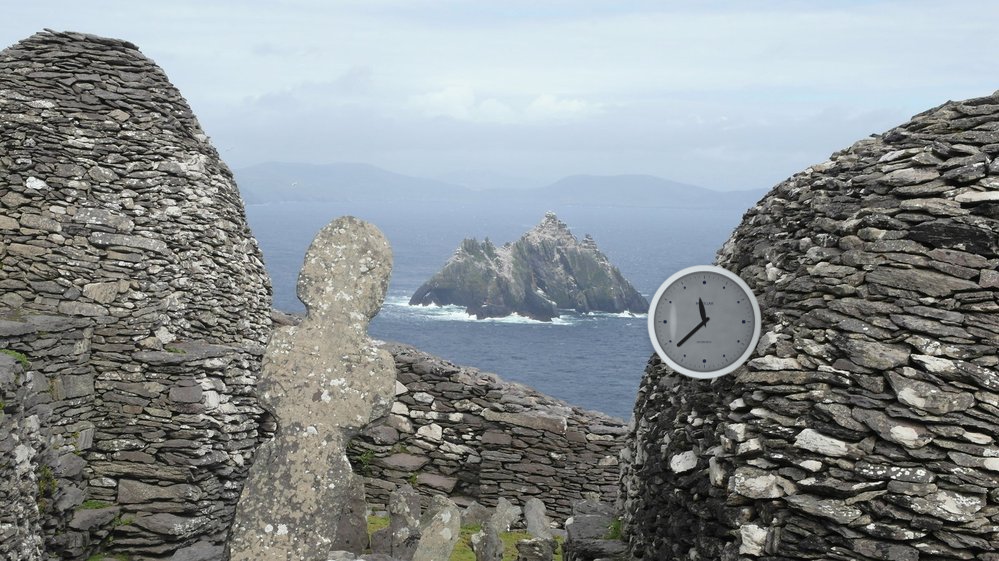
11:38
